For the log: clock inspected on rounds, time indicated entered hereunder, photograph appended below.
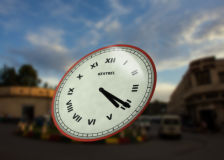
4:20
